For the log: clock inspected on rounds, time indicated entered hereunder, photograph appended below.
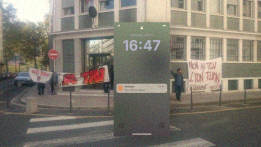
16:47
